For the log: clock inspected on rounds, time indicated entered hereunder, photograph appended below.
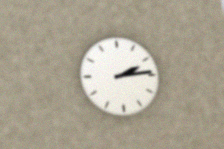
2:14
